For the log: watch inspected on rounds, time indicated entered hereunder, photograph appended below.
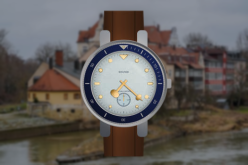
7:22
